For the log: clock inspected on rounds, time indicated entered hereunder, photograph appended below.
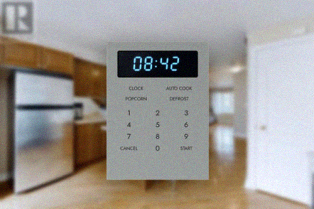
8:42
